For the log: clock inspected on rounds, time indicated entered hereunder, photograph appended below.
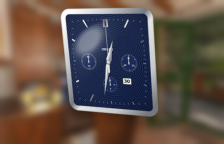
12:32
